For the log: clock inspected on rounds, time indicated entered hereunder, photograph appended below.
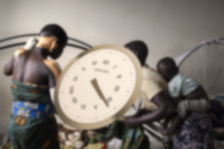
4:21
